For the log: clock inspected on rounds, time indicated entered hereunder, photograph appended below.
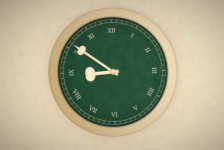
8:51
